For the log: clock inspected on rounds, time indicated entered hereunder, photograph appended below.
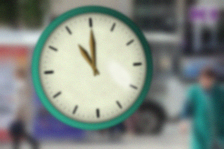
11:00
